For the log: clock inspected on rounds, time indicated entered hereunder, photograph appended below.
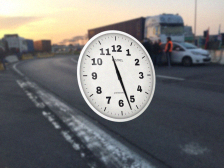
11:27
